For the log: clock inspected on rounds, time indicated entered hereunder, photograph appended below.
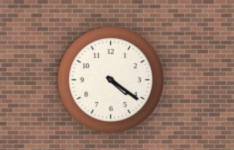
4:21
